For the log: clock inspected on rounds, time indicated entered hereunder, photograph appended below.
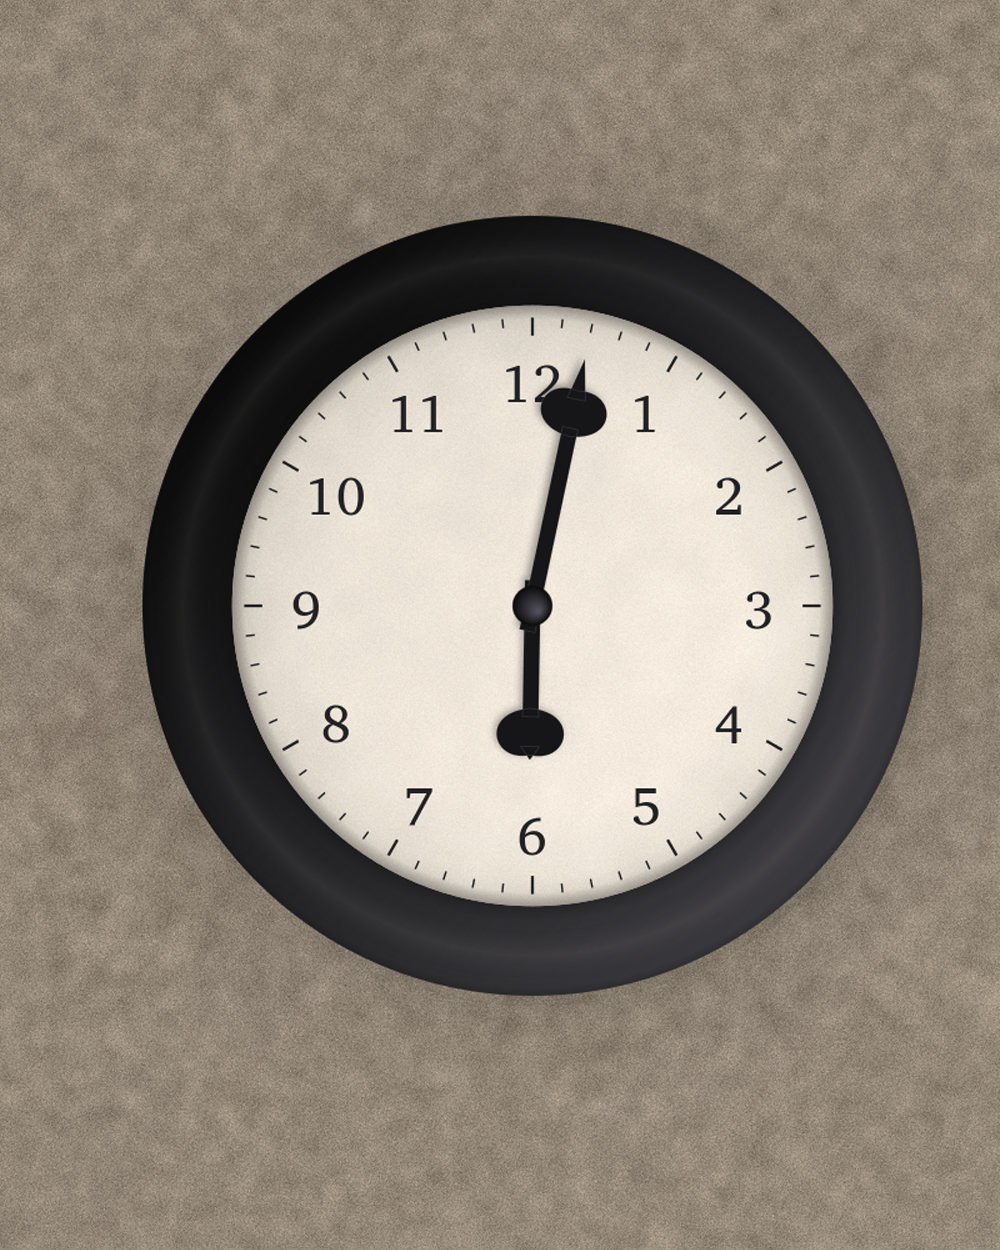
6:02
